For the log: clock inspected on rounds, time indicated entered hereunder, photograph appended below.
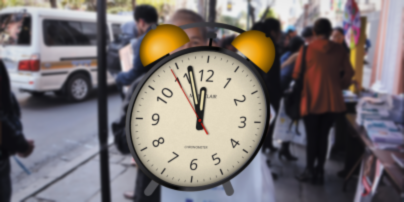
11:56:54
